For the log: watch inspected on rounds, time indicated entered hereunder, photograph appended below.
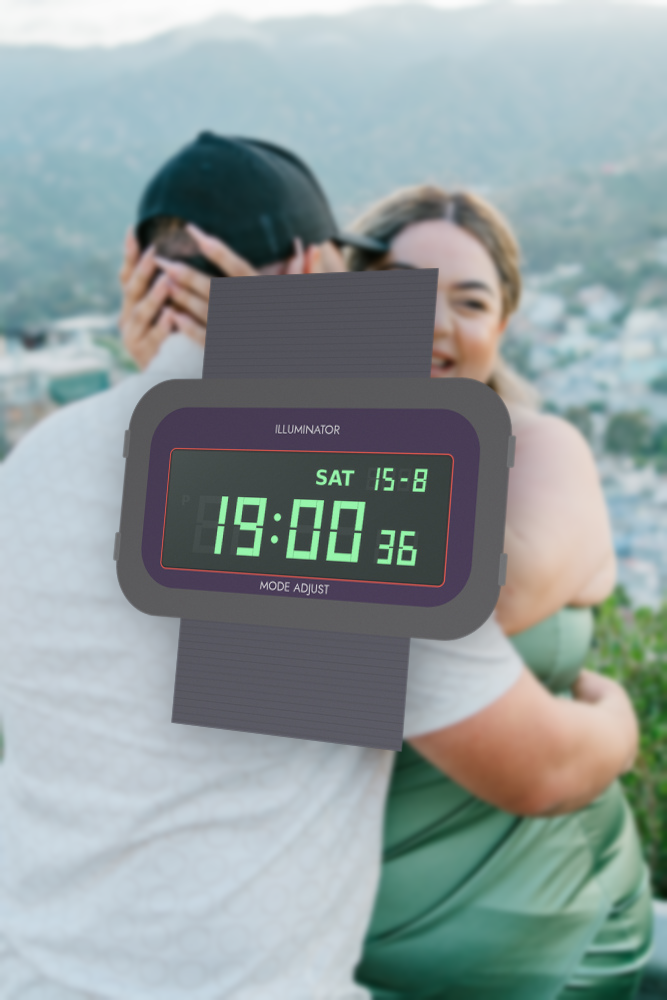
19:00:36
